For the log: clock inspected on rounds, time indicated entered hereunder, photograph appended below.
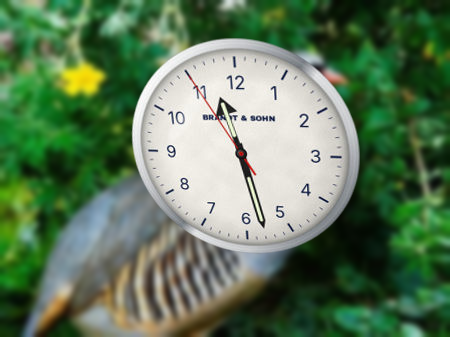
11:27:55
